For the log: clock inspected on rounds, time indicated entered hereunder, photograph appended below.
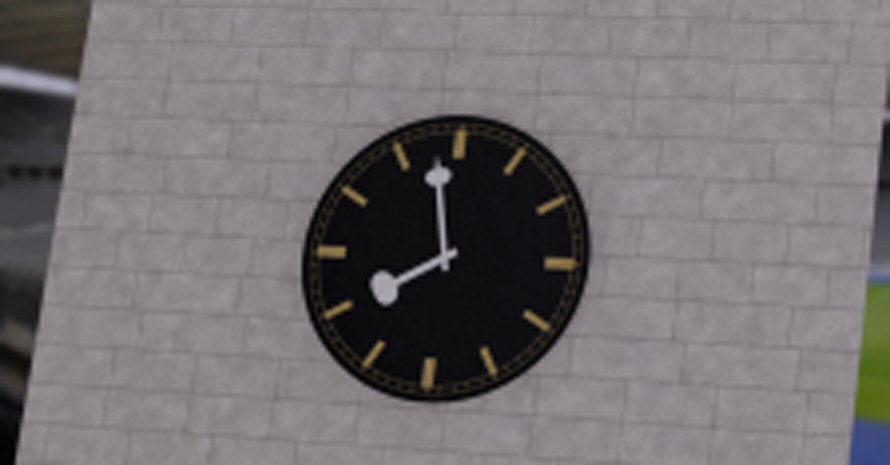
7:58
